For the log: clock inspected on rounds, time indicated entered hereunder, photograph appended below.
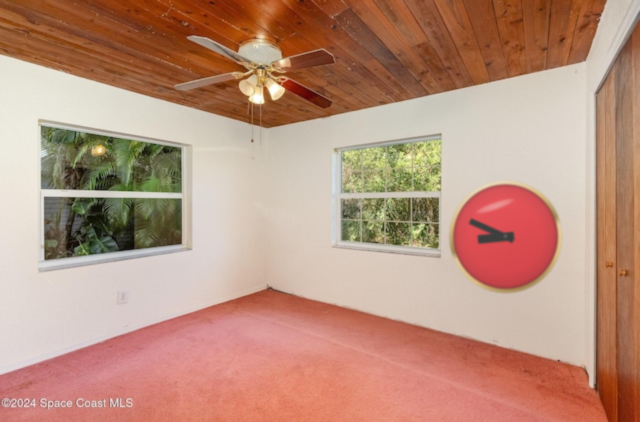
8:49
